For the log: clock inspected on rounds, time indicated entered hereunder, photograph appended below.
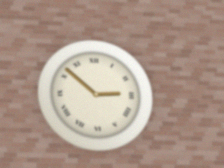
2:52
